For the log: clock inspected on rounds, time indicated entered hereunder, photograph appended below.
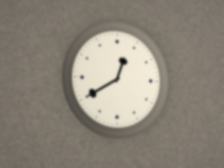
12:40
